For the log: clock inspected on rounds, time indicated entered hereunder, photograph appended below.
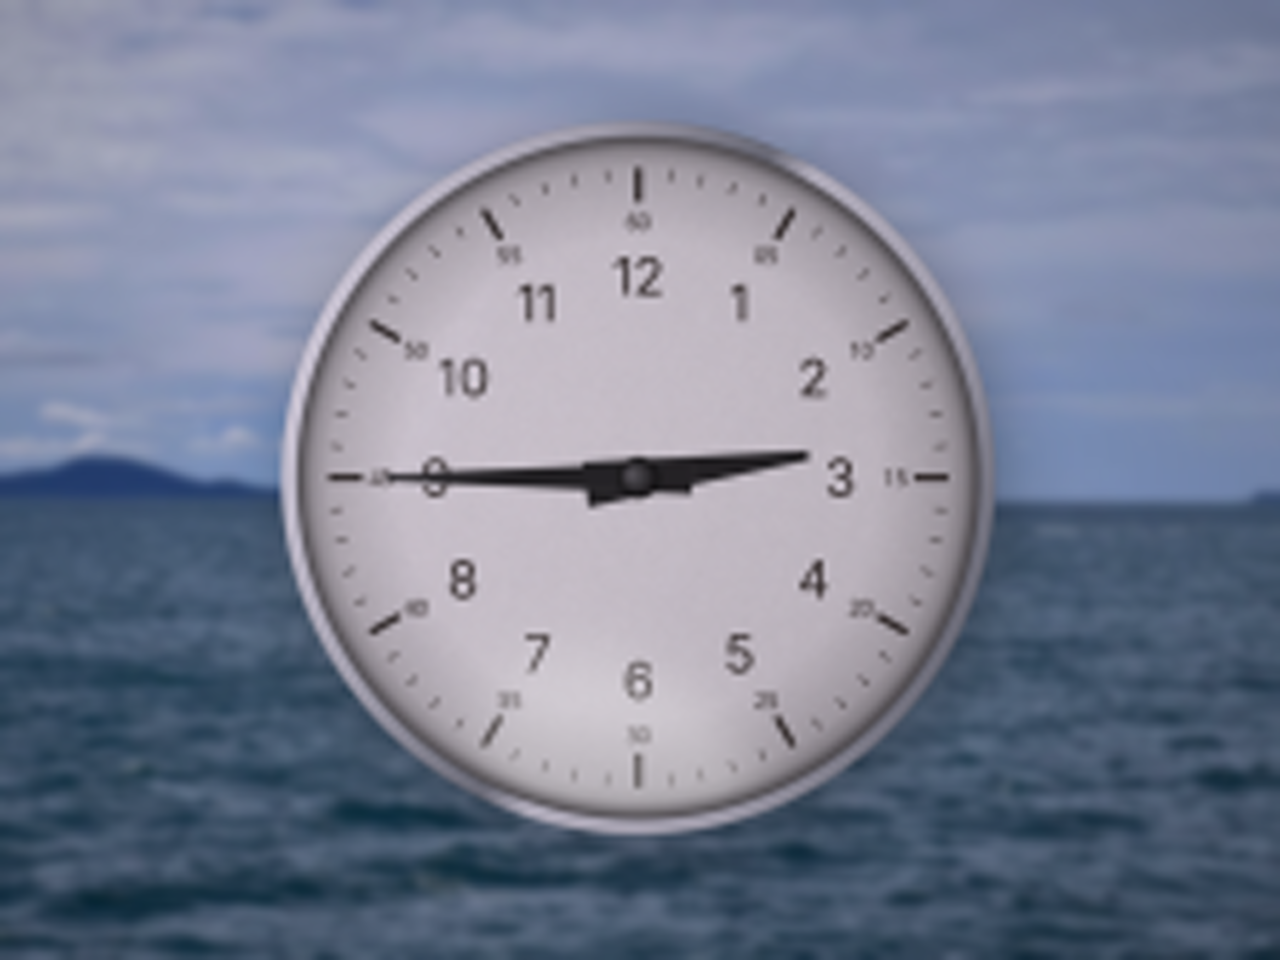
2:45
